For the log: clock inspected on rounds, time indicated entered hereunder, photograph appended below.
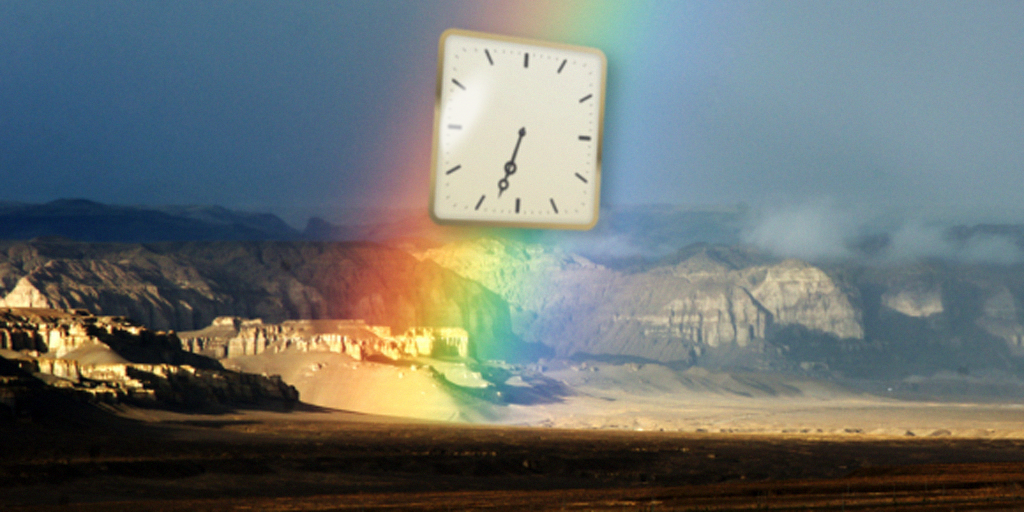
6:33
